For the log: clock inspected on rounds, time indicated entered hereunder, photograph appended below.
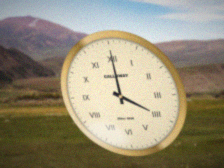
4:00
